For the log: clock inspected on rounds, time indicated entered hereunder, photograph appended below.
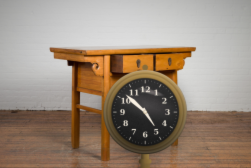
4:52
